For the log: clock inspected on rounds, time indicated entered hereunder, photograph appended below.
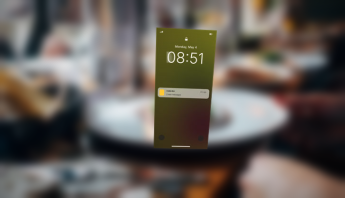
8:51
